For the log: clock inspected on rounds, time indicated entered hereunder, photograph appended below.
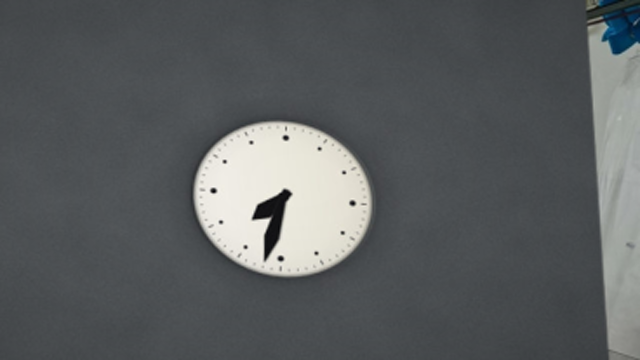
7:32
